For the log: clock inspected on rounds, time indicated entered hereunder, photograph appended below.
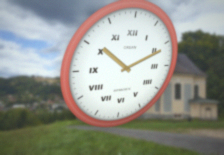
10:11
